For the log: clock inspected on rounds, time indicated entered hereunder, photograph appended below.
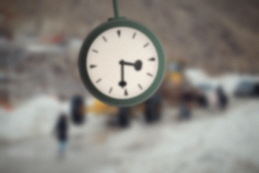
3:31
